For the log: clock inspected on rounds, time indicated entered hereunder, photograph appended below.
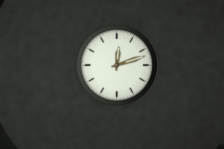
12:12
